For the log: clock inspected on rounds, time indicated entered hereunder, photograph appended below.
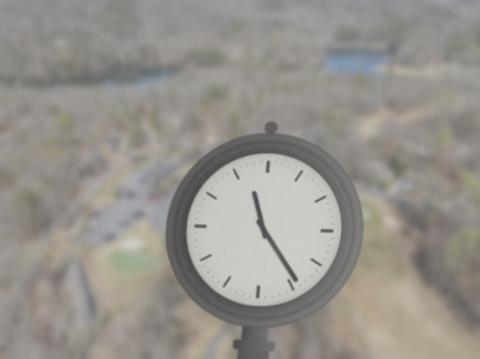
11:24
